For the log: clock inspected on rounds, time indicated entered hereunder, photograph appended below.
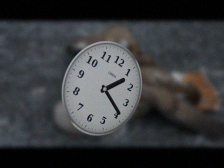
1:19
